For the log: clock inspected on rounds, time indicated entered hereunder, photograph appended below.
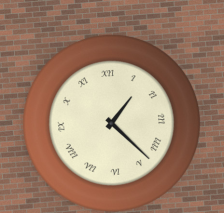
1:23
